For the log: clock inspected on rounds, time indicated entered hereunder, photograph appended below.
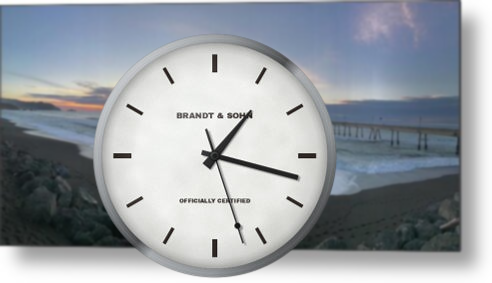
1:17:27
